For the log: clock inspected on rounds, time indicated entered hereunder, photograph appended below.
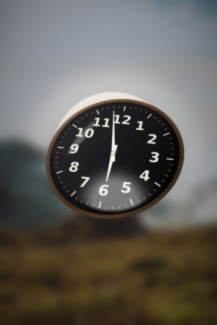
5:58
